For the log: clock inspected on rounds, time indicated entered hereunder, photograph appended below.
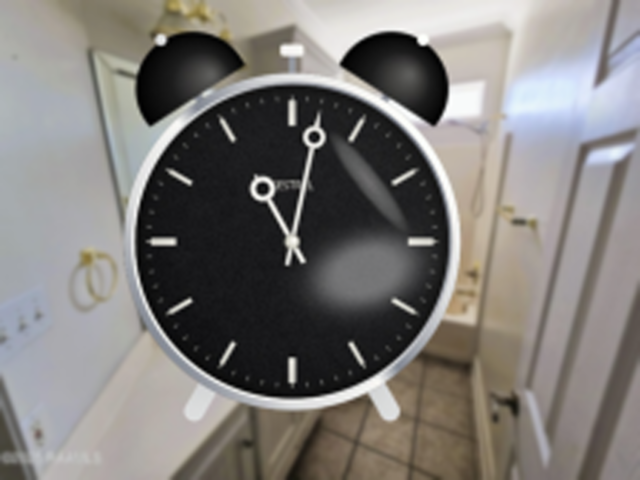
11:02
